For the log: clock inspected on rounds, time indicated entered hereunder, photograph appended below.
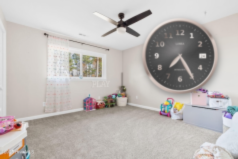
7:25
